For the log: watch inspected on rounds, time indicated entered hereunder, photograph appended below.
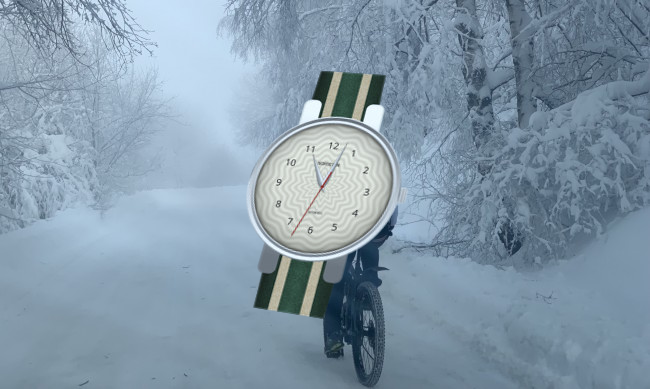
11:02:33
